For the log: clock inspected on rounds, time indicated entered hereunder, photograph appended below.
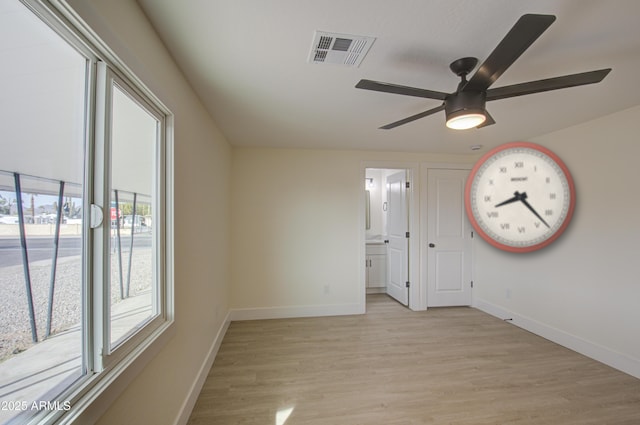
8:23
